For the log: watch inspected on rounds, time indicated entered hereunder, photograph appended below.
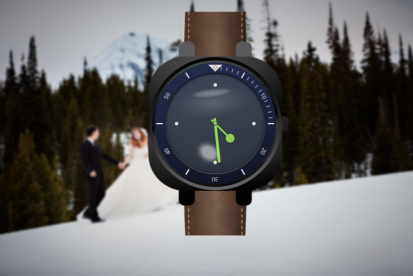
4:29
